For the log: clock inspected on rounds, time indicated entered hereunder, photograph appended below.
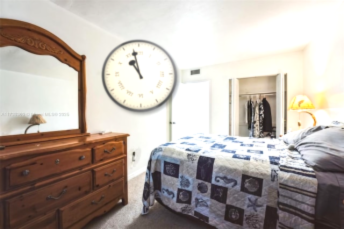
10:58
